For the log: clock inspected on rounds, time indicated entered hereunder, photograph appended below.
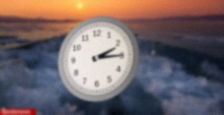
2:15
